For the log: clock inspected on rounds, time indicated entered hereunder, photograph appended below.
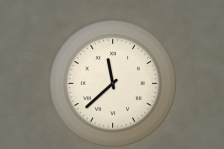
11:38
